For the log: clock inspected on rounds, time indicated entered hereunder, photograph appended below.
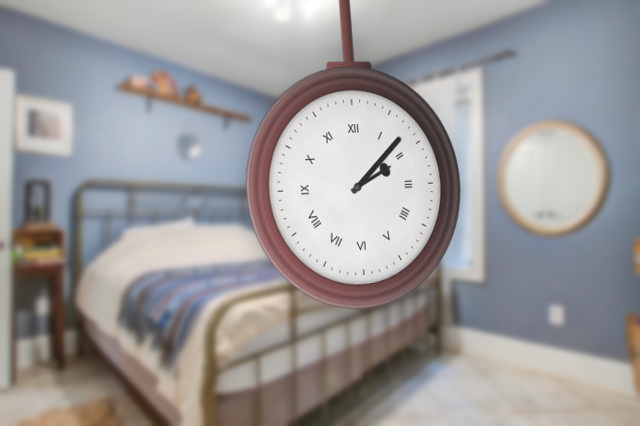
2:08
